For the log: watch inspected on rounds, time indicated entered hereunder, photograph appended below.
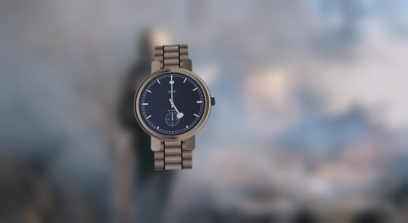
5:00
